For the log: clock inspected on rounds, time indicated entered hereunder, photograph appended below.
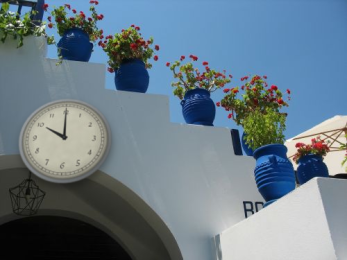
10:00
